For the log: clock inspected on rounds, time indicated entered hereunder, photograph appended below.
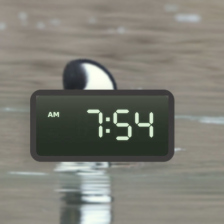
7:54
